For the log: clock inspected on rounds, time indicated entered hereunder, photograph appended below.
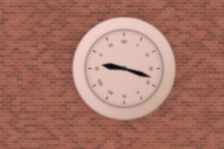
9:18
